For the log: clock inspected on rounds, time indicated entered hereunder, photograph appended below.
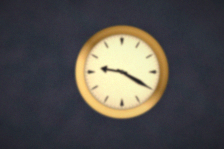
9:20
